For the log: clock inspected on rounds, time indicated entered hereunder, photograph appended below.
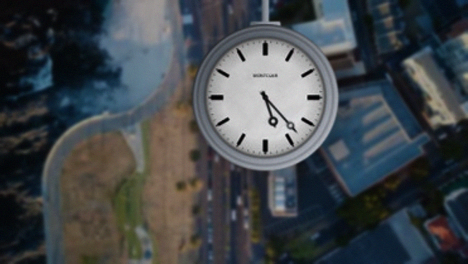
5:23
